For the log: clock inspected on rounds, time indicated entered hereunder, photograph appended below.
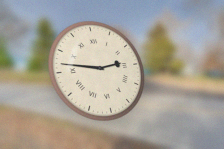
2:47
